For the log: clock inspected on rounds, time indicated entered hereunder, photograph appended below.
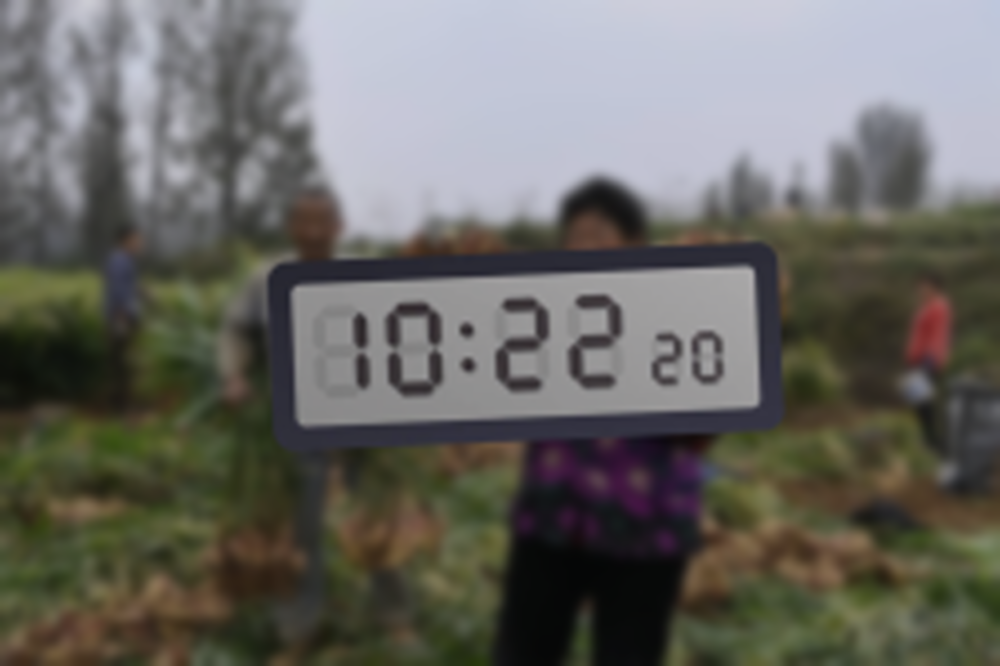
10:22:20
